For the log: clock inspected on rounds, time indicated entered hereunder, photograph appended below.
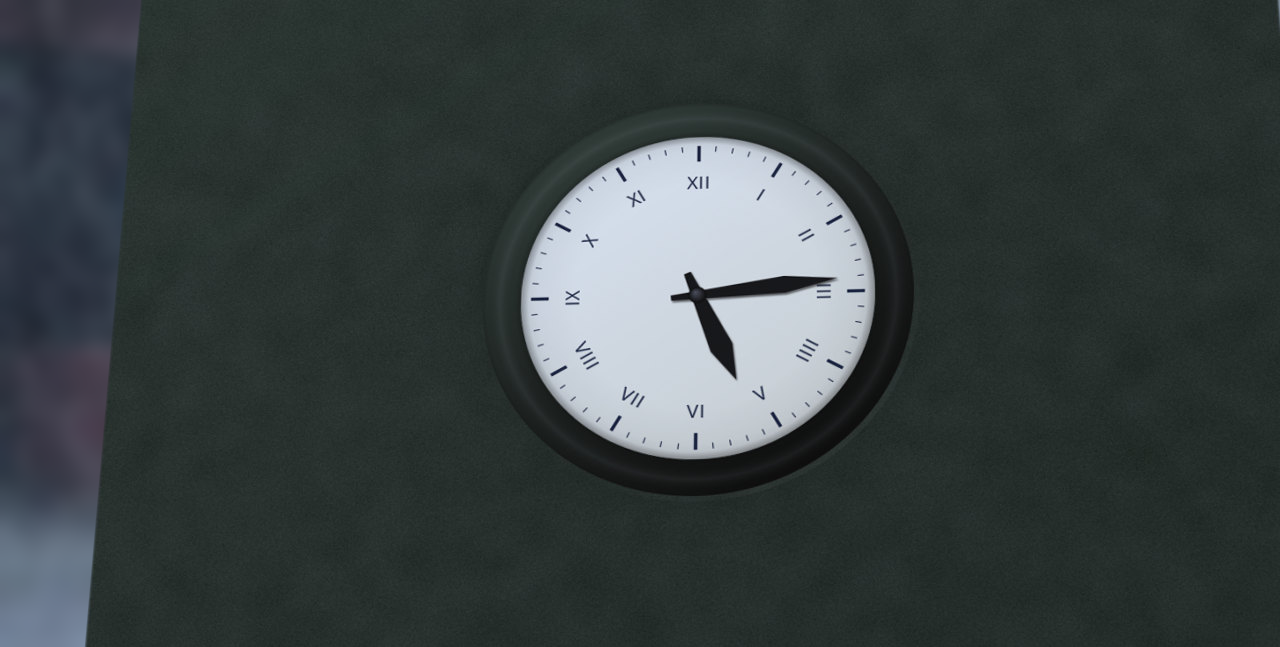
5:14
